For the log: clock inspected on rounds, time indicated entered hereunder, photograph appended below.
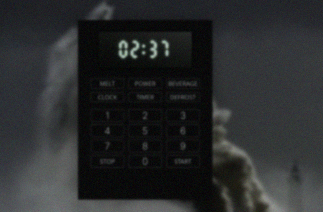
2:37
